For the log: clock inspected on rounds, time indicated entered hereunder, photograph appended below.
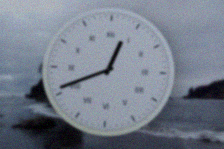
12:41
